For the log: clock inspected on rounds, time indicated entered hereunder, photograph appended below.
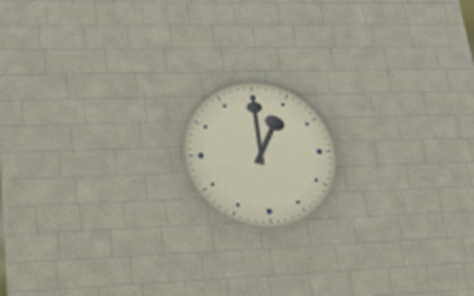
1:00
